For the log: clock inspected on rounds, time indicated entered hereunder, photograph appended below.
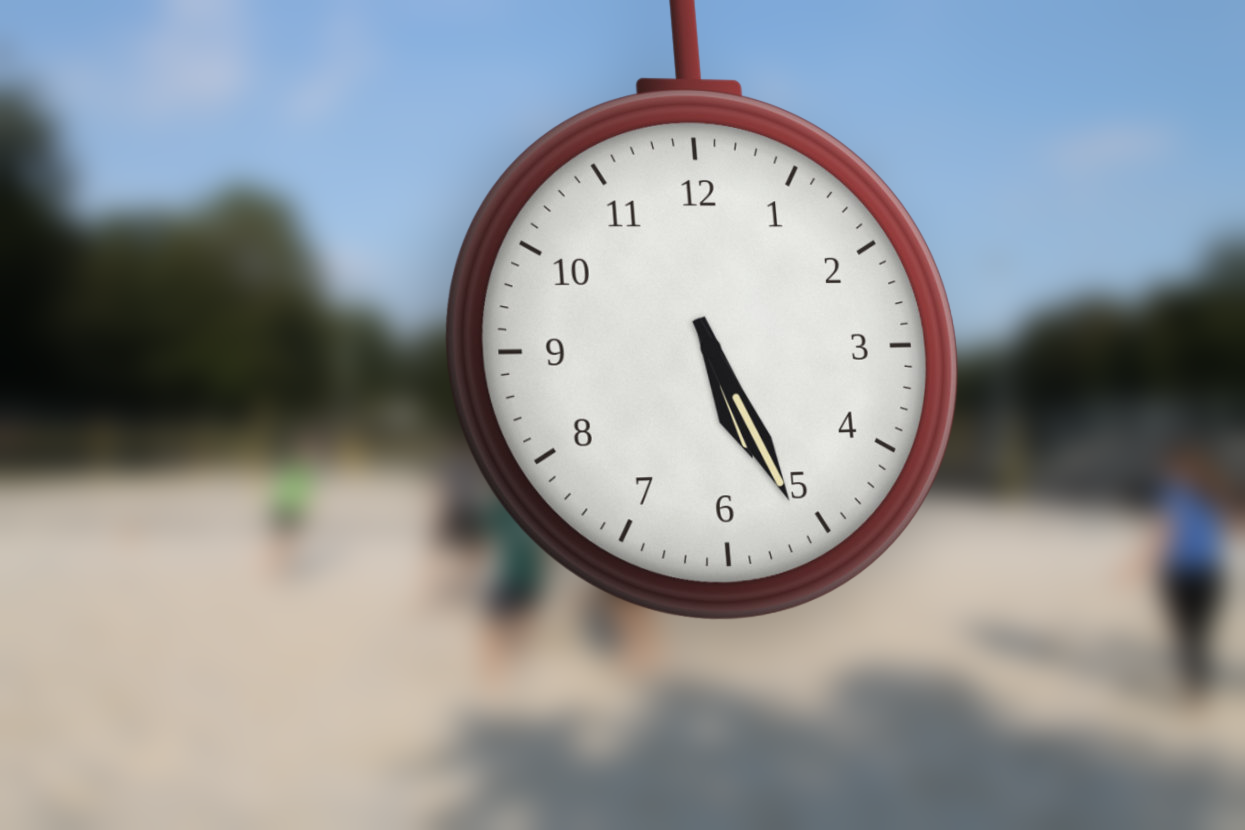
5:26
